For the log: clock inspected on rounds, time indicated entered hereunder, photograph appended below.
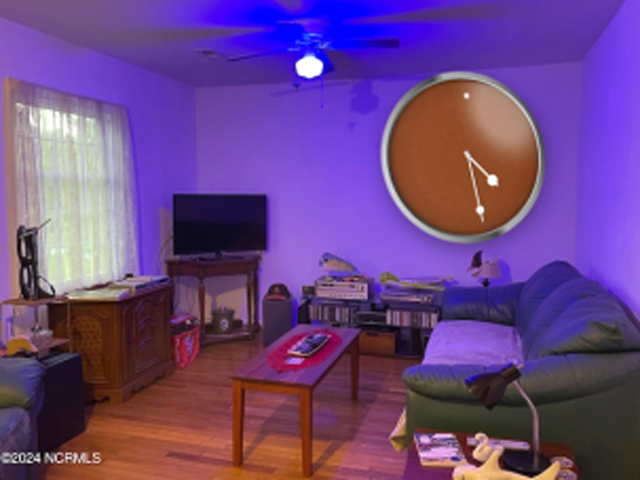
4:28
